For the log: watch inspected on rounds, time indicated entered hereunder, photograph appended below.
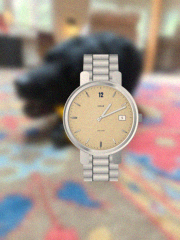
1:11
